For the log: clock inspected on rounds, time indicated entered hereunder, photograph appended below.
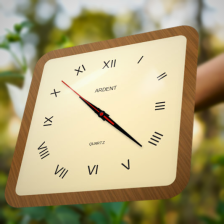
10:21:52
